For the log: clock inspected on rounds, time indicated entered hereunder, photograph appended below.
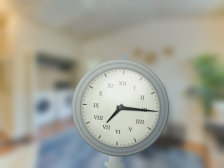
7:15
